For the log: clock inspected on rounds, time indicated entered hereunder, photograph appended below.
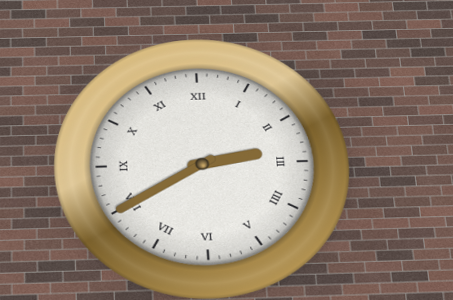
2:40
